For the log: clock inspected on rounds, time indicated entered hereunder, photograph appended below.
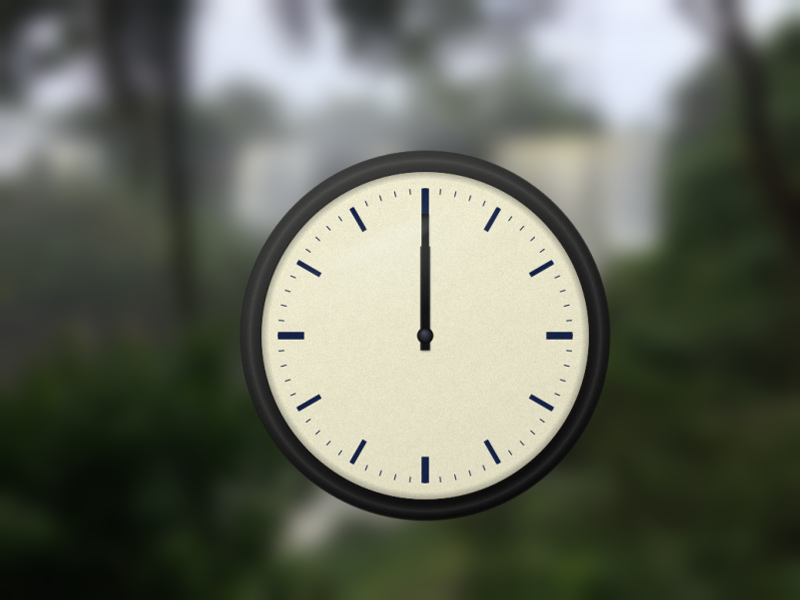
12:00
